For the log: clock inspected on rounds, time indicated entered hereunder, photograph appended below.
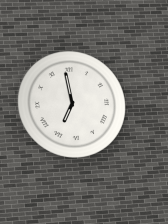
6:59
